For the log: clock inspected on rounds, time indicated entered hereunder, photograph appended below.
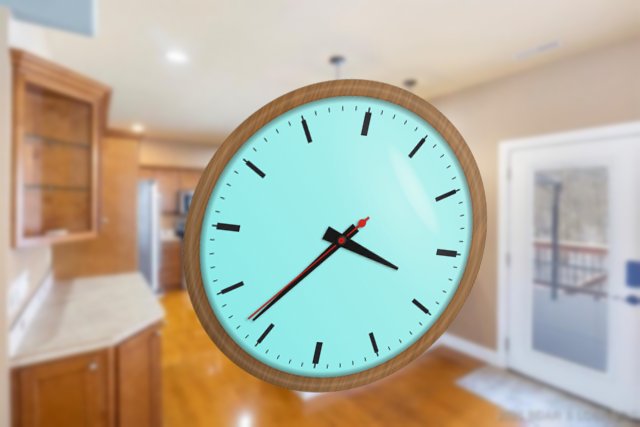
3:36:37
